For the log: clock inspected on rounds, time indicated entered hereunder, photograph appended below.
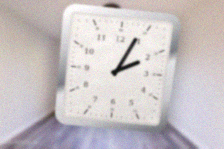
2:04
